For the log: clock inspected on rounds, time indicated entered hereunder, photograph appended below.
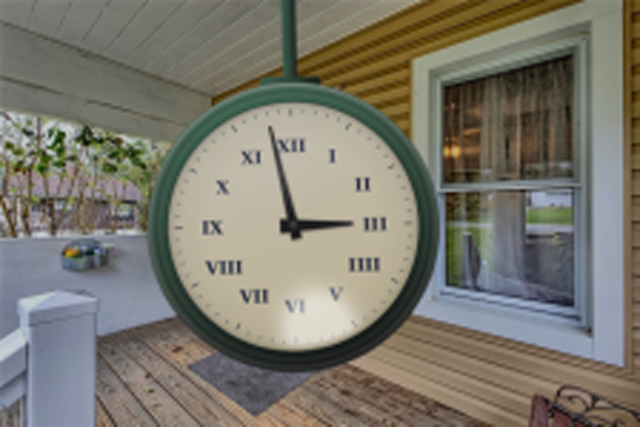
2:58
